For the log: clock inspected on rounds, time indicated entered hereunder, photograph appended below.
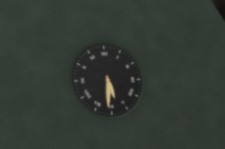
5:31
